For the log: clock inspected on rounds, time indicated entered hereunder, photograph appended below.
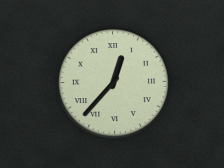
12:37
